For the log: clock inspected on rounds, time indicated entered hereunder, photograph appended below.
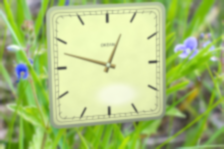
12:48
